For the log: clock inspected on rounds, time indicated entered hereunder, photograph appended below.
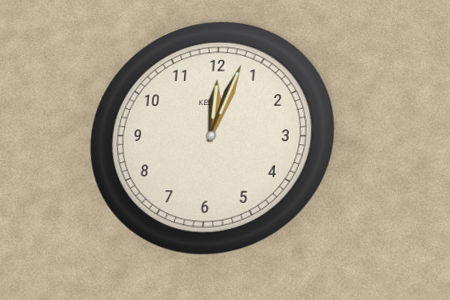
12:03
